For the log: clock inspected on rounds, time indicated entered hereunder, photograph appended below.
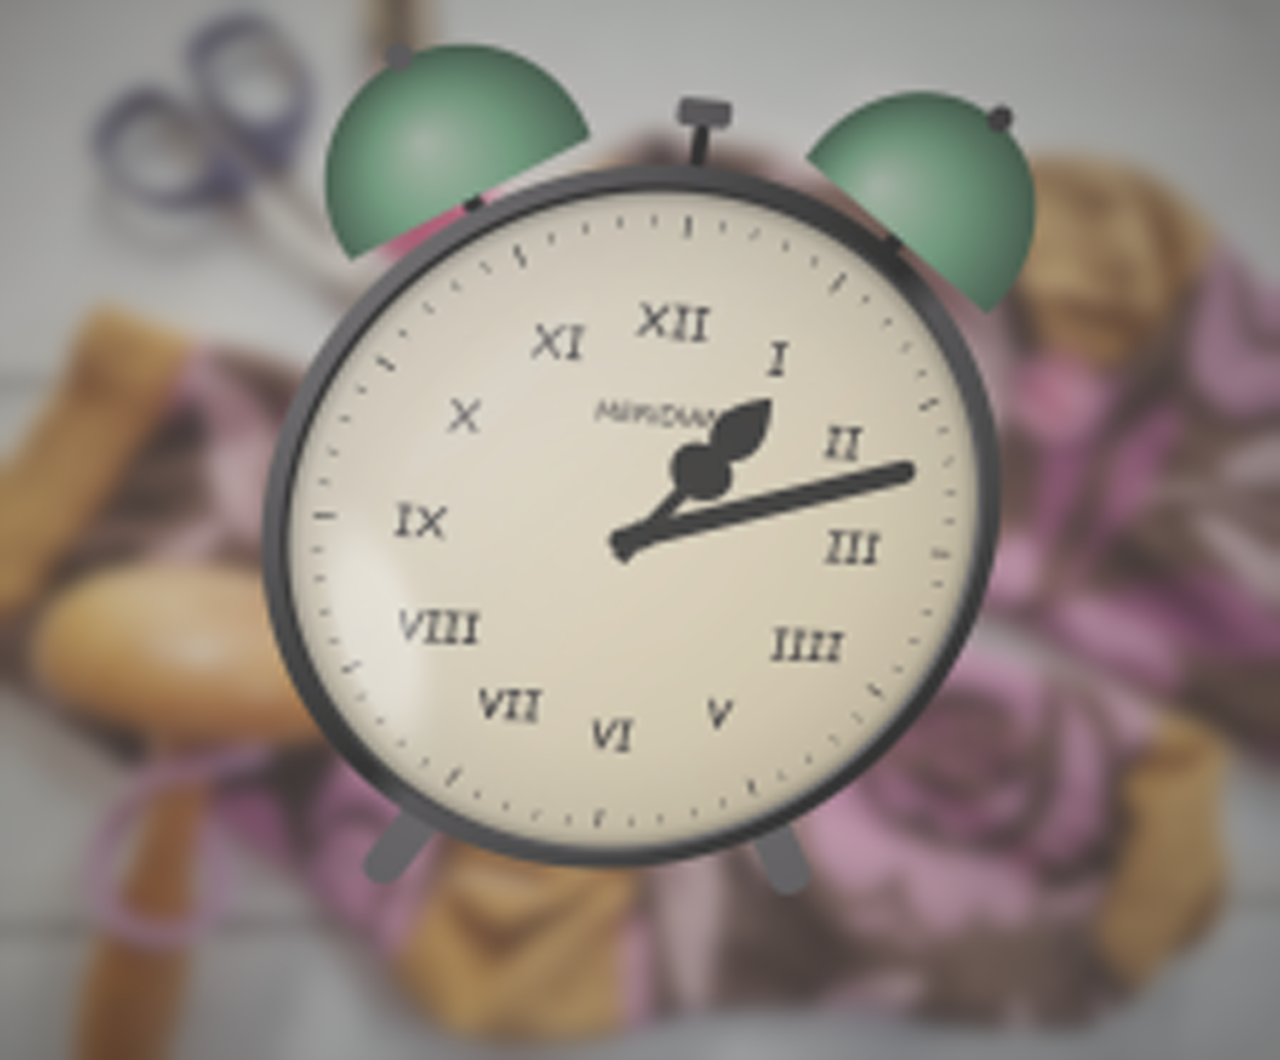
1:12
